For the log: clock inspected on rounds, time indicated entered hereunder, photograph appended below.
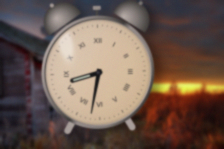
8:32
